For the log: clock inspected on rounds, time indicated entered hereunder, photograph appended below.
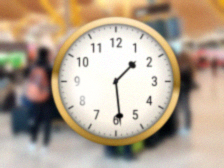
1:29
